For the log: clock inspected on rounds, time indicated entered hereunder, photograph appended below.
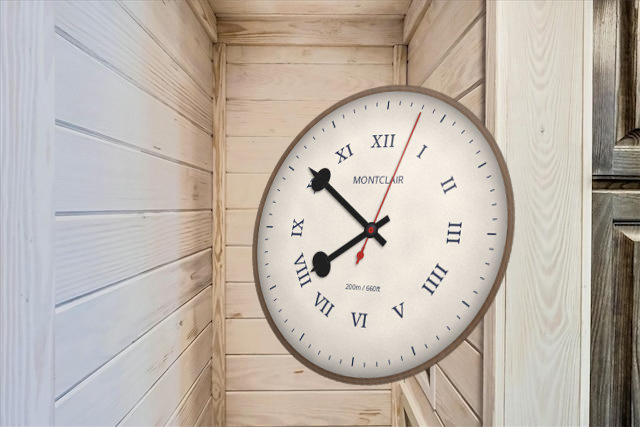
7:51:03
